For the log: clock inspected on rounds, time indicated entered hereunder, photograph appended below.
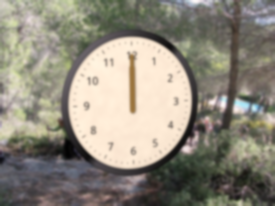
12:00
